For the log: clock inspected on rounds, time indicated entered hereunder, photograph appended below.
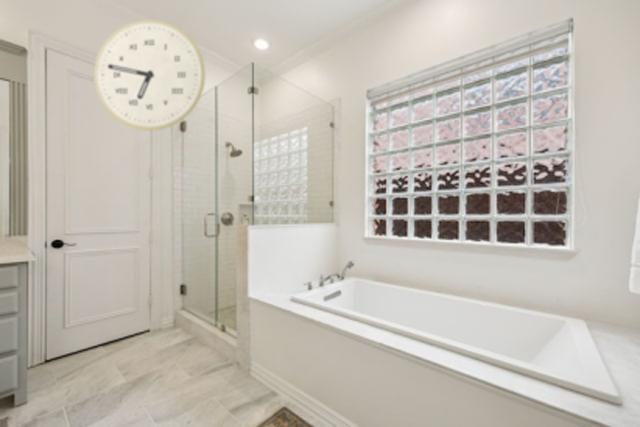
6:47
